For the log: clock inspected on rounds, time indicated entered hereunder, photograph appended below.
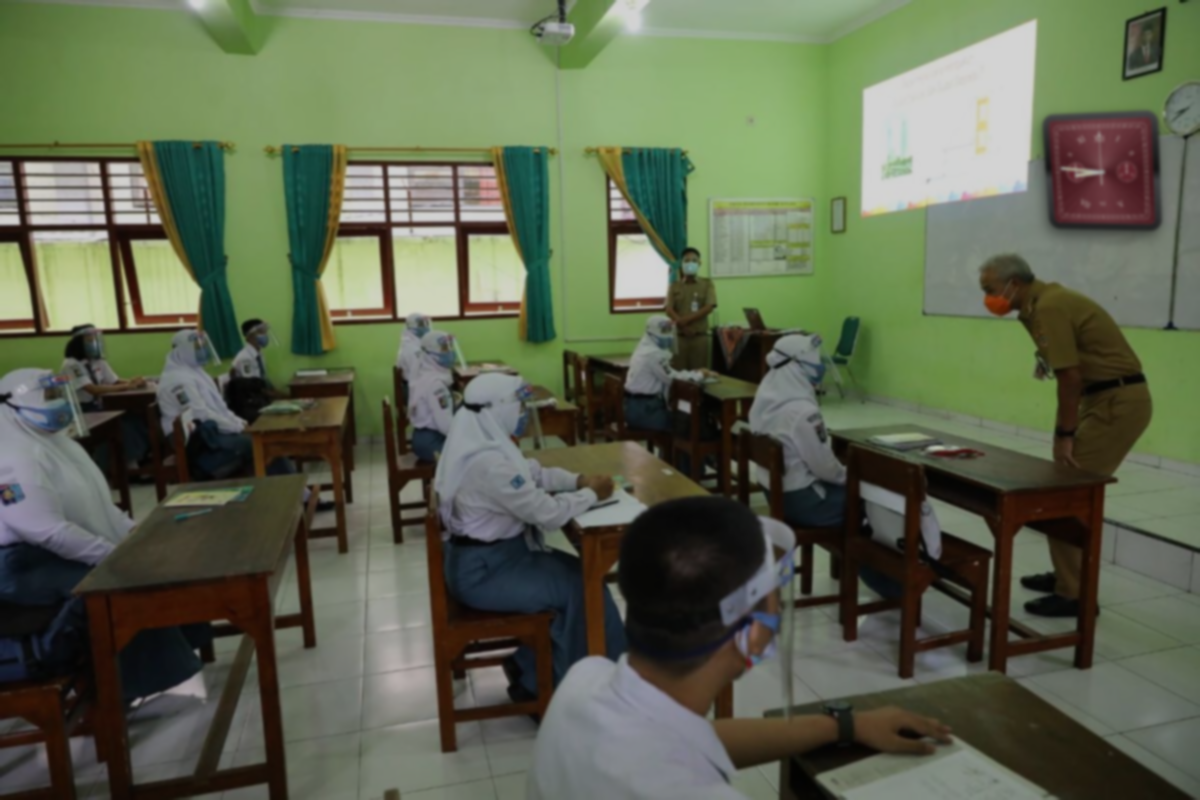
8:46
